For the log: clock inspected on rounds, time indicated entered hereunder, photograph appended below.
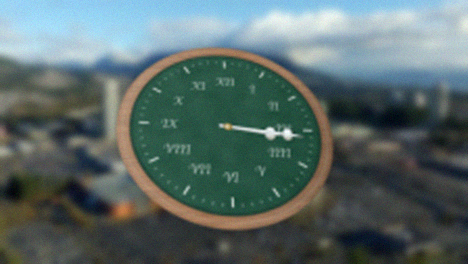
3:16
